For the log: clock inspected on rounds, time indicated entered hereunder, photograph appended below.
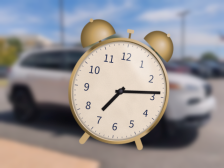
7:14
